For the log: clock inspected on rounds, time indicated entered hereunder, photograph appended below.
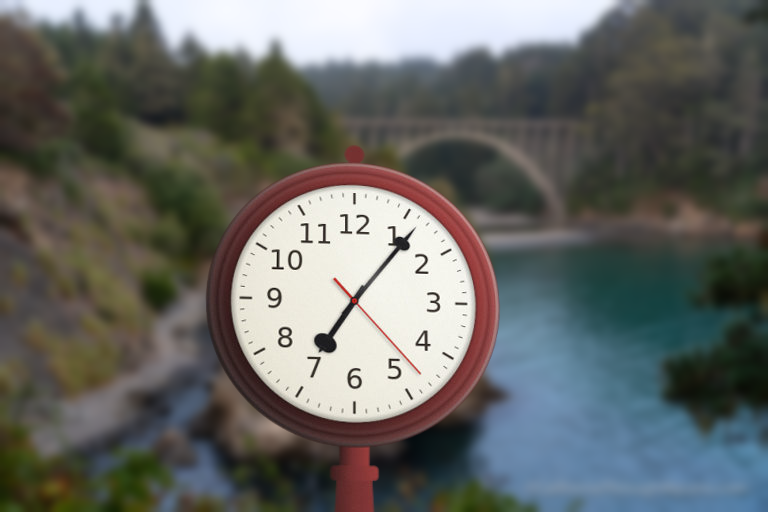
7:06:23
